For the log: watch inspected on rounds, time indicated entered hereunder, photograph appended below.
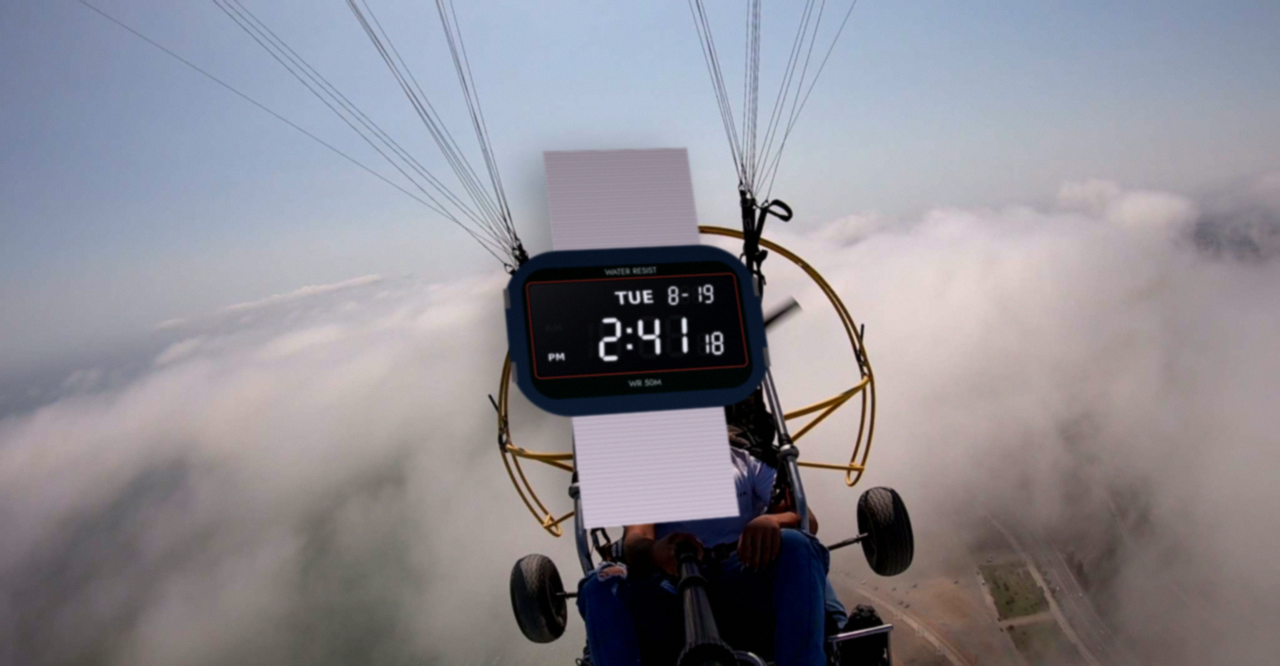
2:41:18
